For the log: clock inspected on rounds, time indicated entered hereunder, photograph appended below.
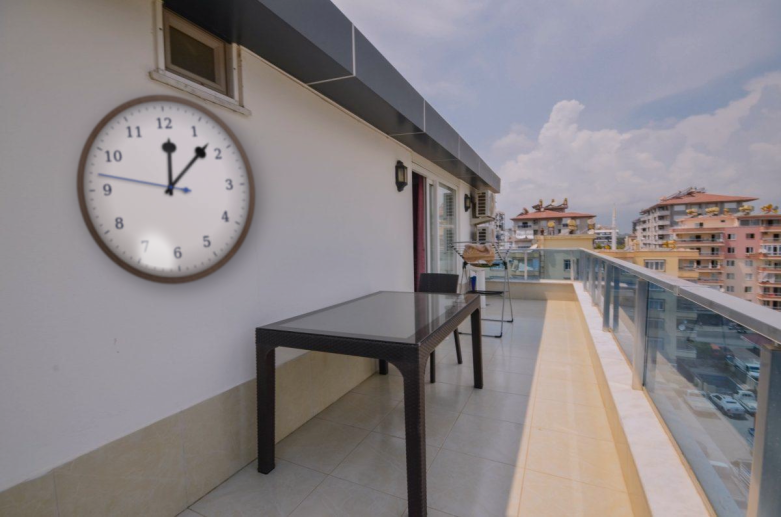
12:07:47
